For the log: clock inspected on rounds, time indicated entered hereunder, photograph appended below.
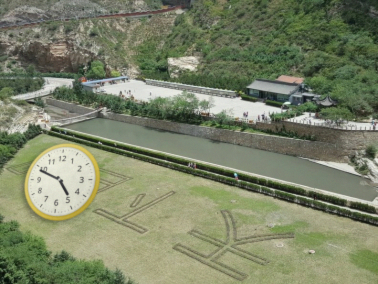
4:49
